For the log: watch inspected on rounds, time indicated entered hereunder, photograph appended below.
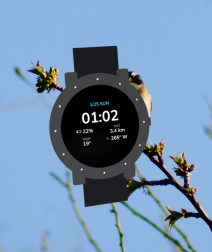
1:02
